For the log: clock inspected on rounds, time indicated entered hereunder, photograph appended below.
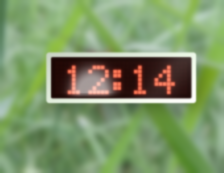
12:14
